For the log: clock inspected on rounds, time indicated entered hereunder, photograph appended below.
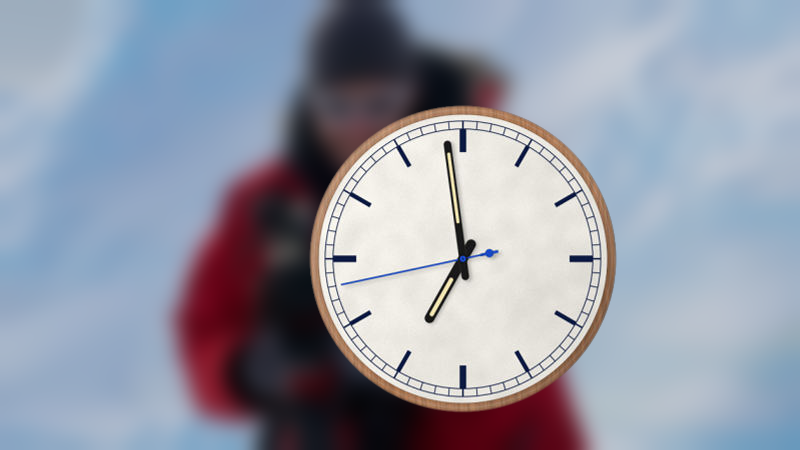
6:58:43
